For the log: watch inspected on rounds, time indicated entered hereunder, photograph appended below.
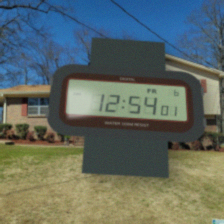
12:54:01
